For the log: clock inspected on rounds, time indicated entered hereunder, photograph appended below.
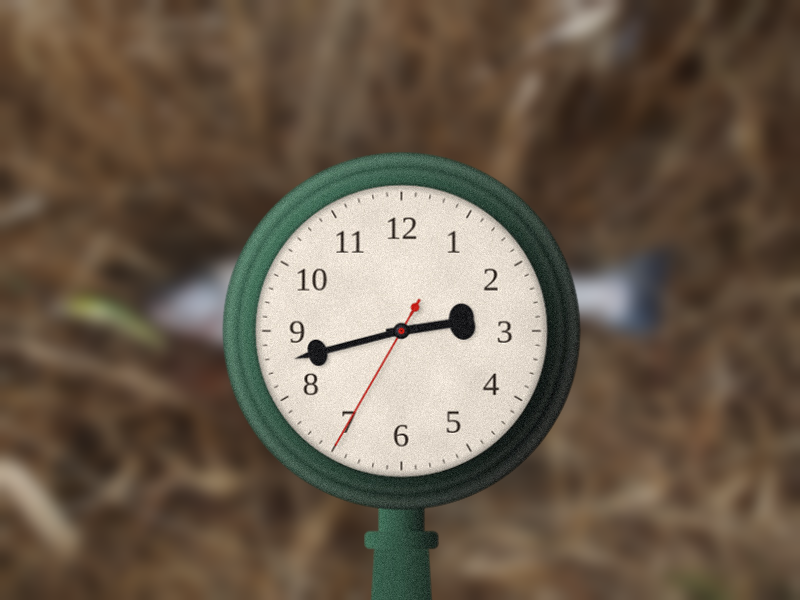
2:42:35
